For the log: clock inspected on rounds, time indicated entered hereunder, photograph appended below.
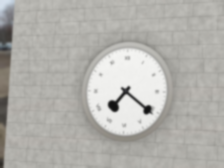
7:21
